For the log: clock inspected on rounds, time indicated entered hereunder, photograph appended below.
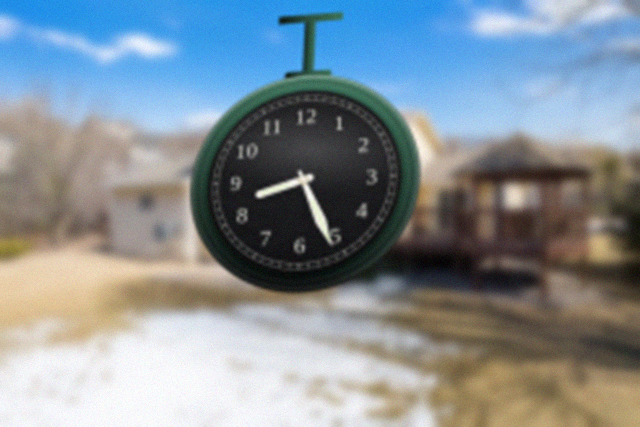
8:26
